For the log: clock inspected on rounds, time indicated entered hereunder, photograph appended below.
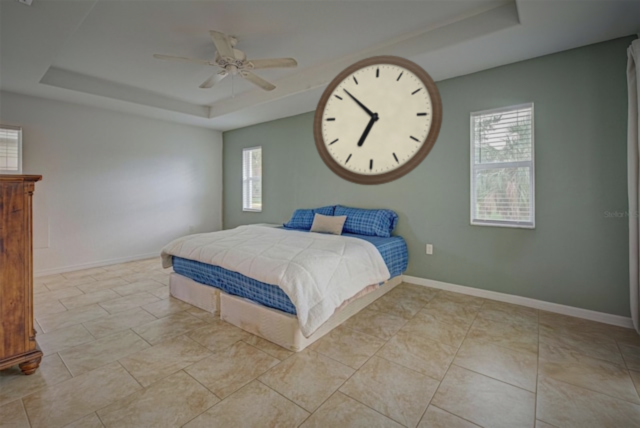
6:52
